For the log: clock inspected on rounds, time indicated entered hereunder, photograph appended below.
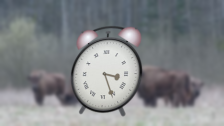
3:26
